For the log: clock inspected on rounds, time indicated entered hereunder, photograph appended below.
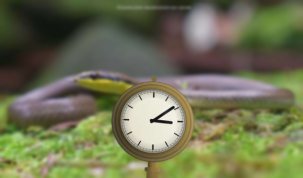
3:09
